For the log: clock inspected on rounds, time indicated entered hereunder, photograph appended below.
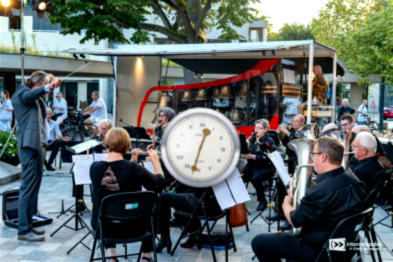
12:32
